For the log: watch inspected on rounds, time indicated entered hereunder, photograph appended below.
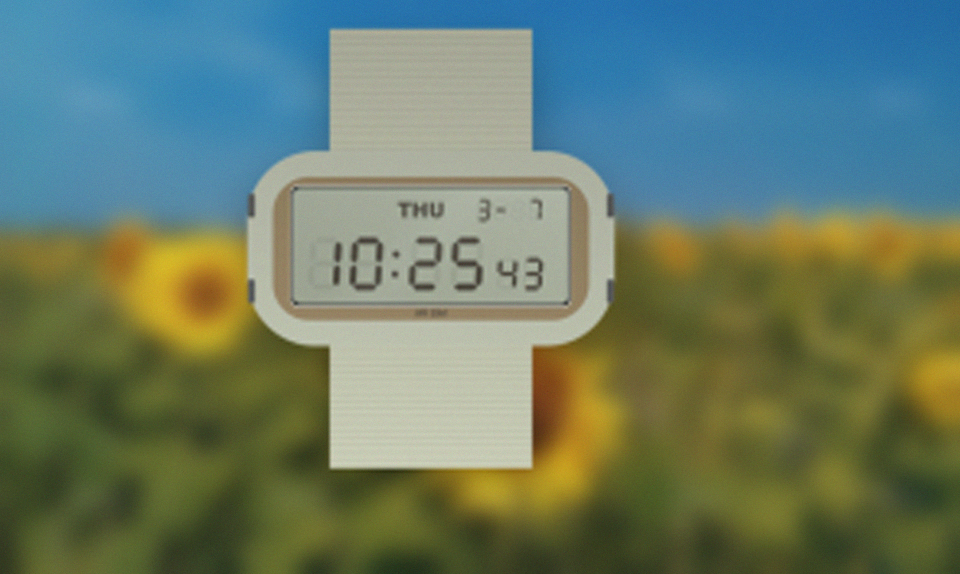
10:25:43
